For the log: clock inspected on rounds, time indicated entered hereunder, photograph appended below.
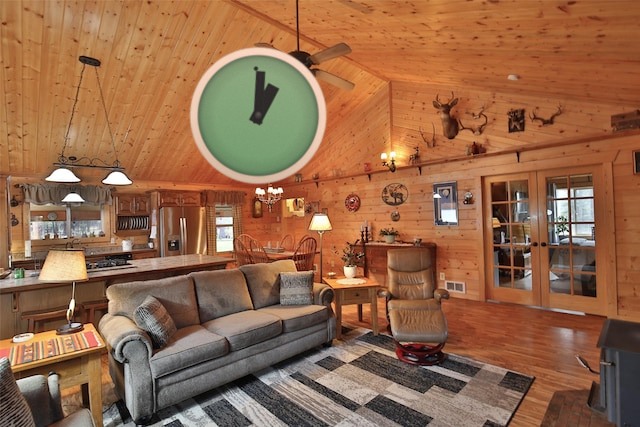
1:01
